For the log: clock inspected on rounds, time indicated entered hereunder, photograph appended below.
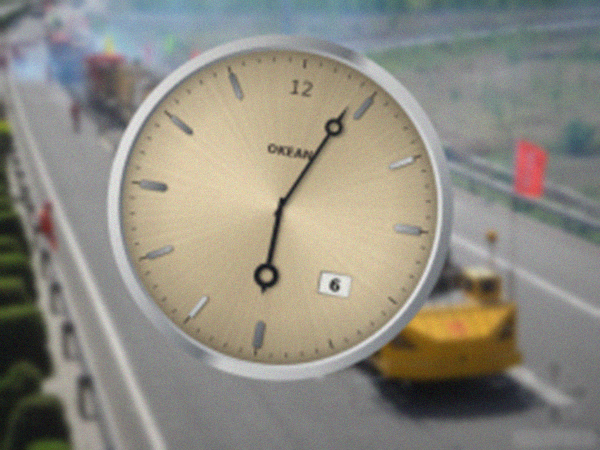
6:04
